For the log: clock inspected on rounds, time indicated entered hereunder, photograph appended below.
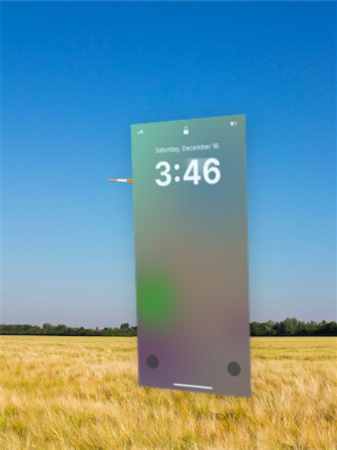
3:46
